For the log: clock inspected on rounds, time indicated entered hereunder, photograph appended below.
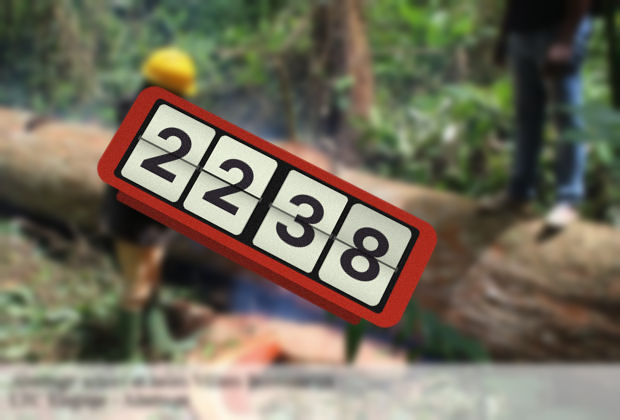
22:38
